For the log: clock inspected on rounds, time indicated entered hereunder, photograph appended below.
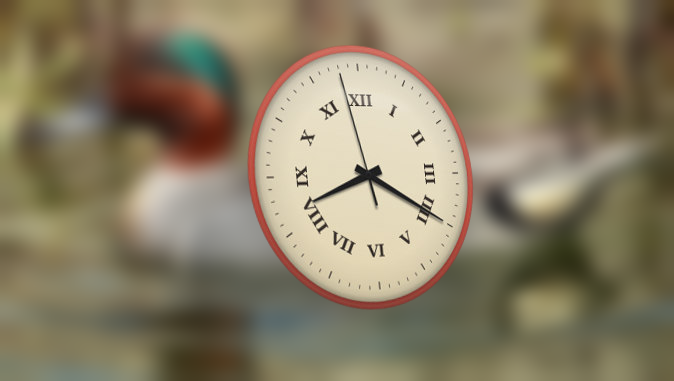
8:19:58
